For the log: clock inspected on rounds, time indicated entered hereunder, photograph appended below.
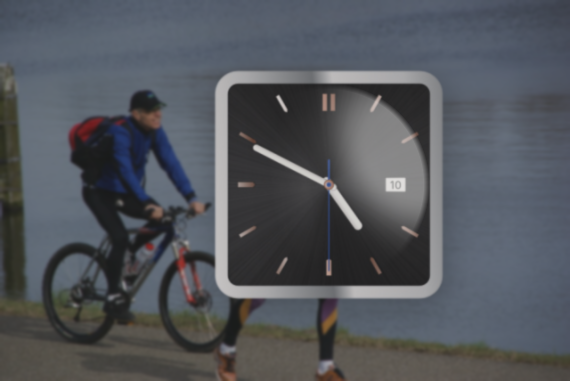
4:49:30
